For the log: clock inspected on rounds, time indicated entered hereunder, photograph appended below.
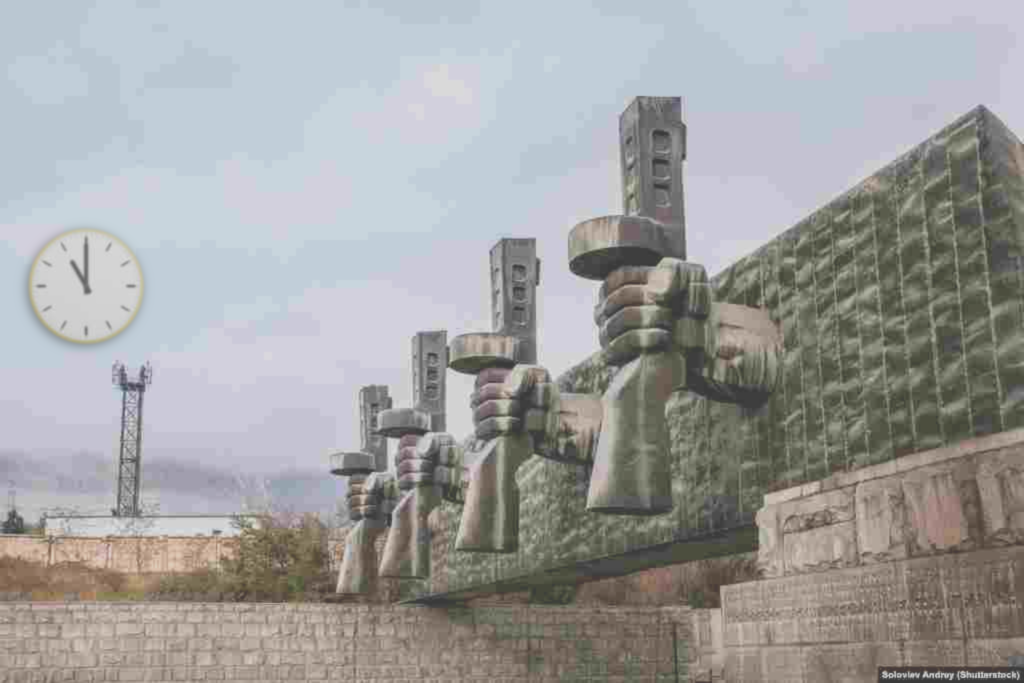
11:00
